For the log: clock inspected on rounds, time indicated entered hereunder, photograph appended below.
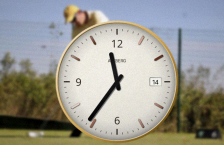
11:36
